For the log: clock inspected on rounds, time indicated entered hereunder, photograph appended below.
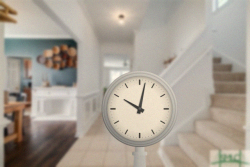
10:02
